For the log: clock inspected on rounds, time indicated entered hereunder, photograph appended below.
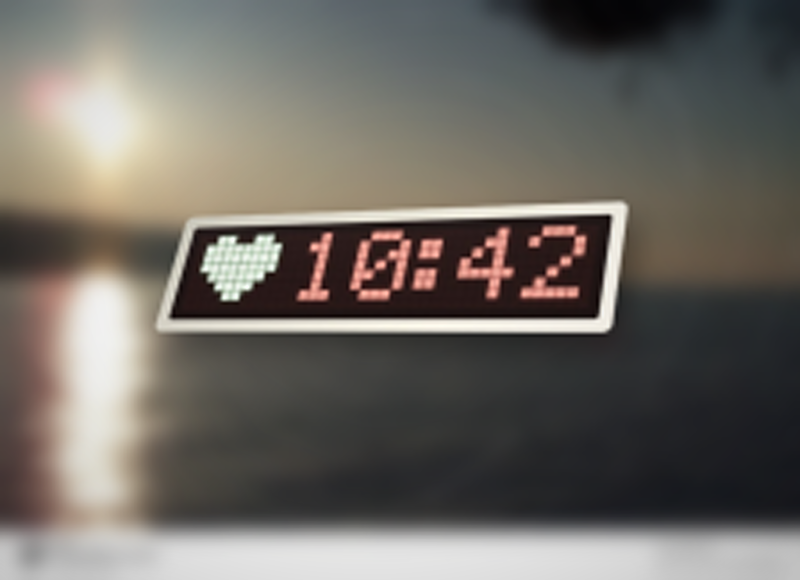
10:42
